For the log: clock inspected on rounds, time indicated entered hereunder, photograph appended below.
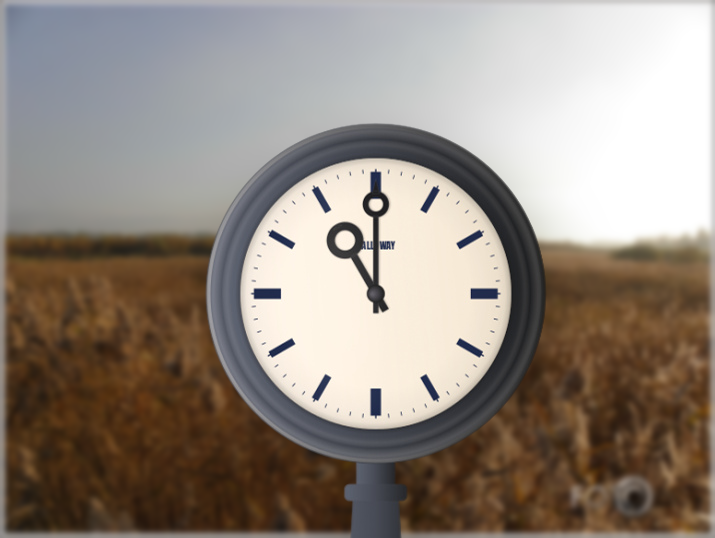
11:00
